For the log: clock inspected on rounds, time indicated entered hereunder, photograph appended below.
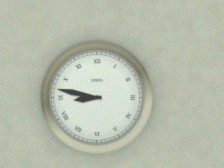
8:47
